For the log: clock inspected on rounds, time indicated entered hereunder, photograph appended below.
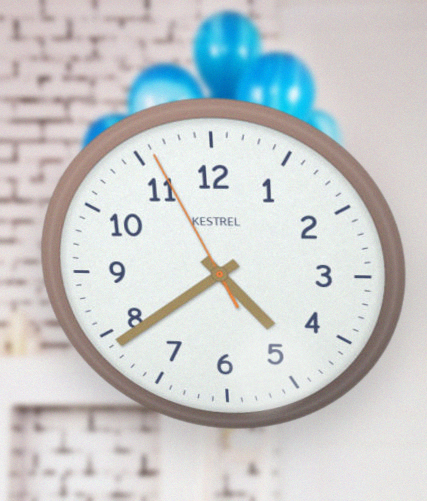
4:38:56
